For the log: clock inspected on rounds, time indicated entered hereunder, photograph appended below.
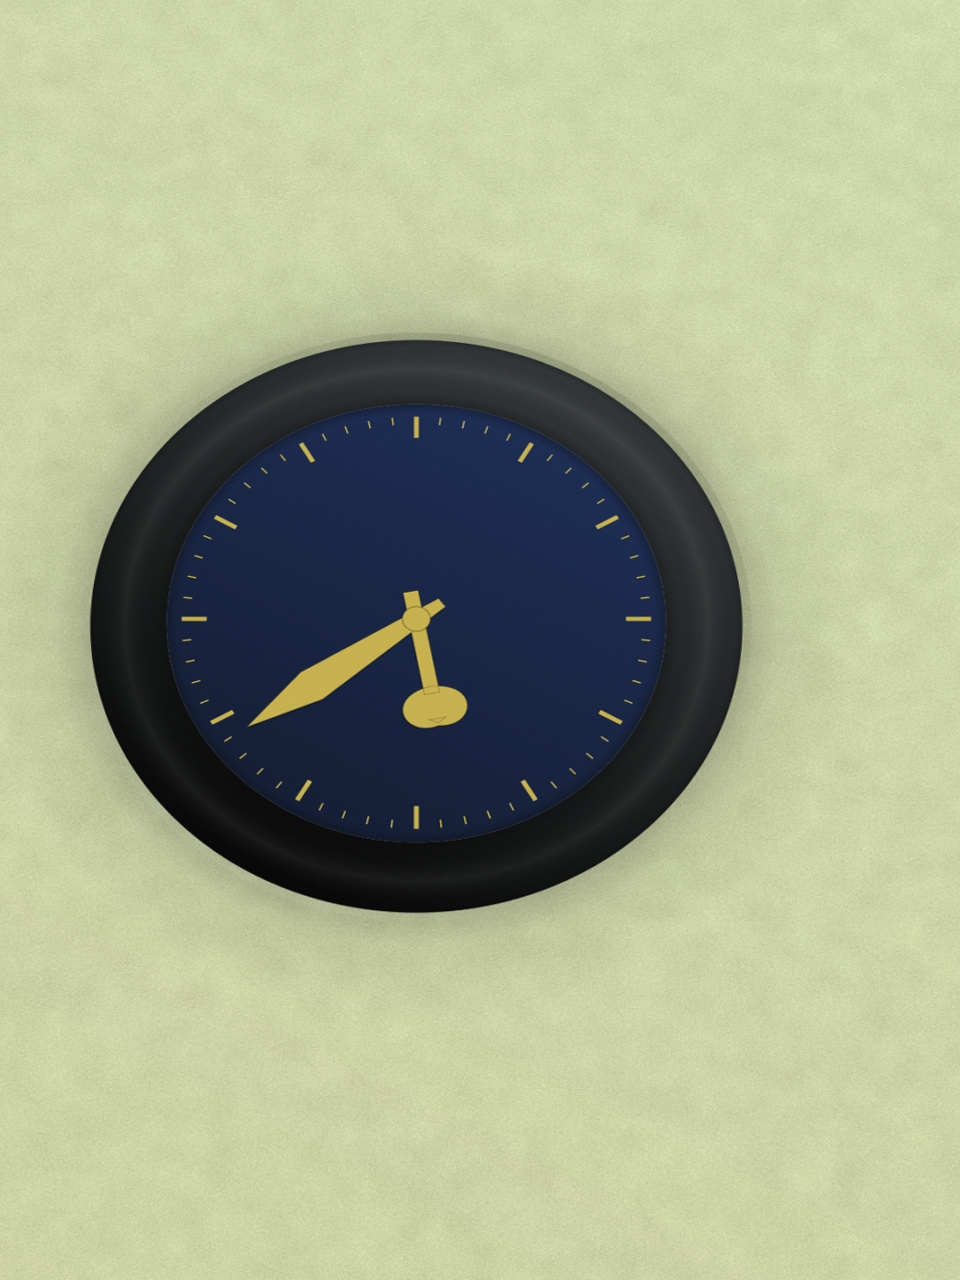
5:39
